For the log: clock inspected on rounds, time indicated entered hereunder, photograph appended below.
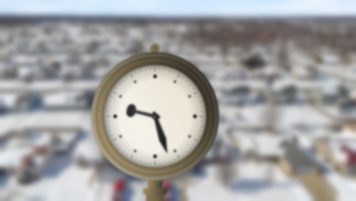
9:27
